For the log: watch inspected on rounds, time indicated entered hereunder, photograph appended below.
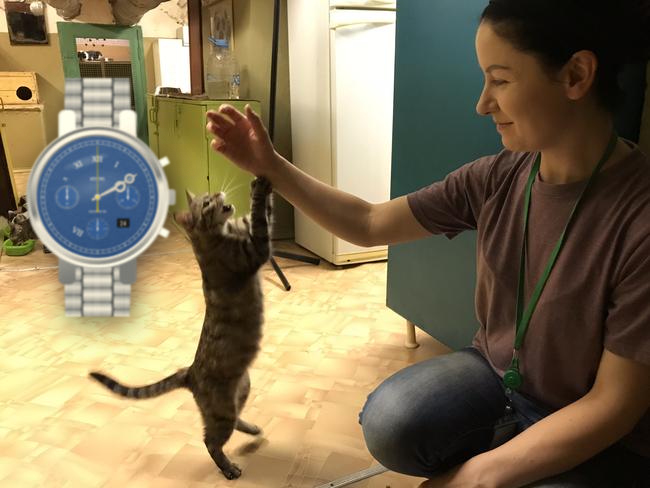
2:10
